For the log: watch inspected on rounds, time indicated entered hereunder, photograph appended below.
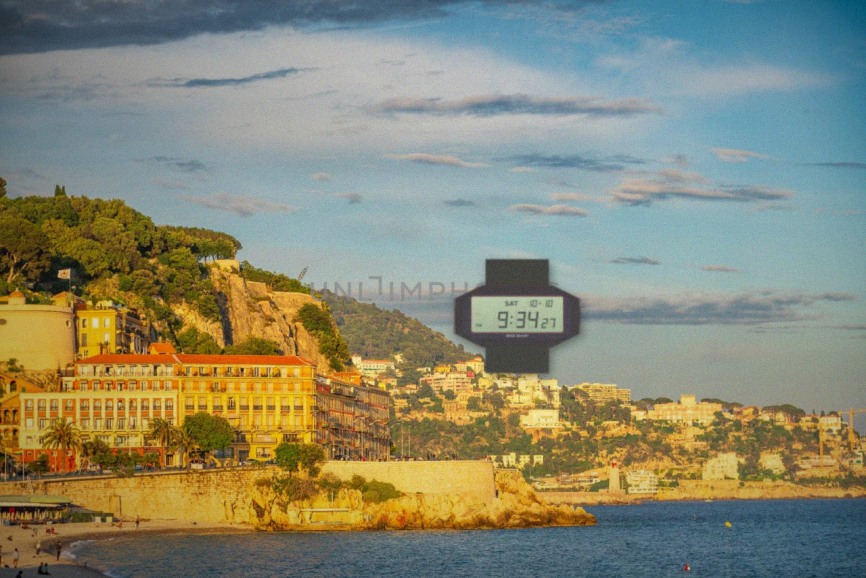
9:34:27
